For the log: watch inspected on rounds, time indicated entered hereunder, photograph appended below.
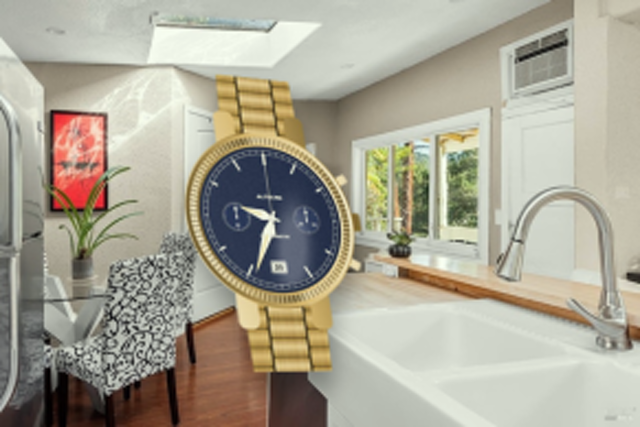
9:34
